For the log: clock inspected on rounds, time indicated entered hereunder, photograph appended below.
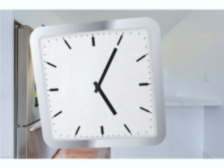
5:05
